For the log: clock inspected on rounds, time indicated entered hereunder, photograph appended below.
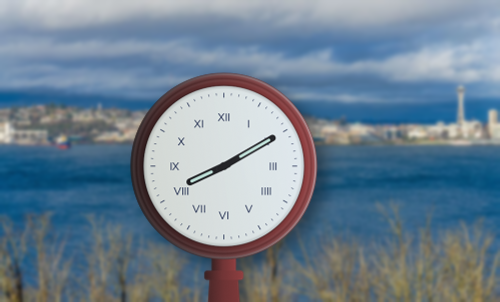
8:10
